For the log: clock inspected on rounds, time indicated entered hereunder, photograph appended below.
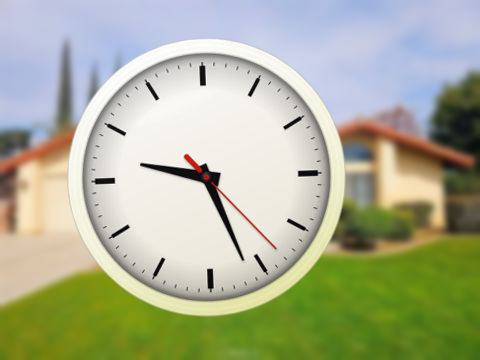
9:26:23
